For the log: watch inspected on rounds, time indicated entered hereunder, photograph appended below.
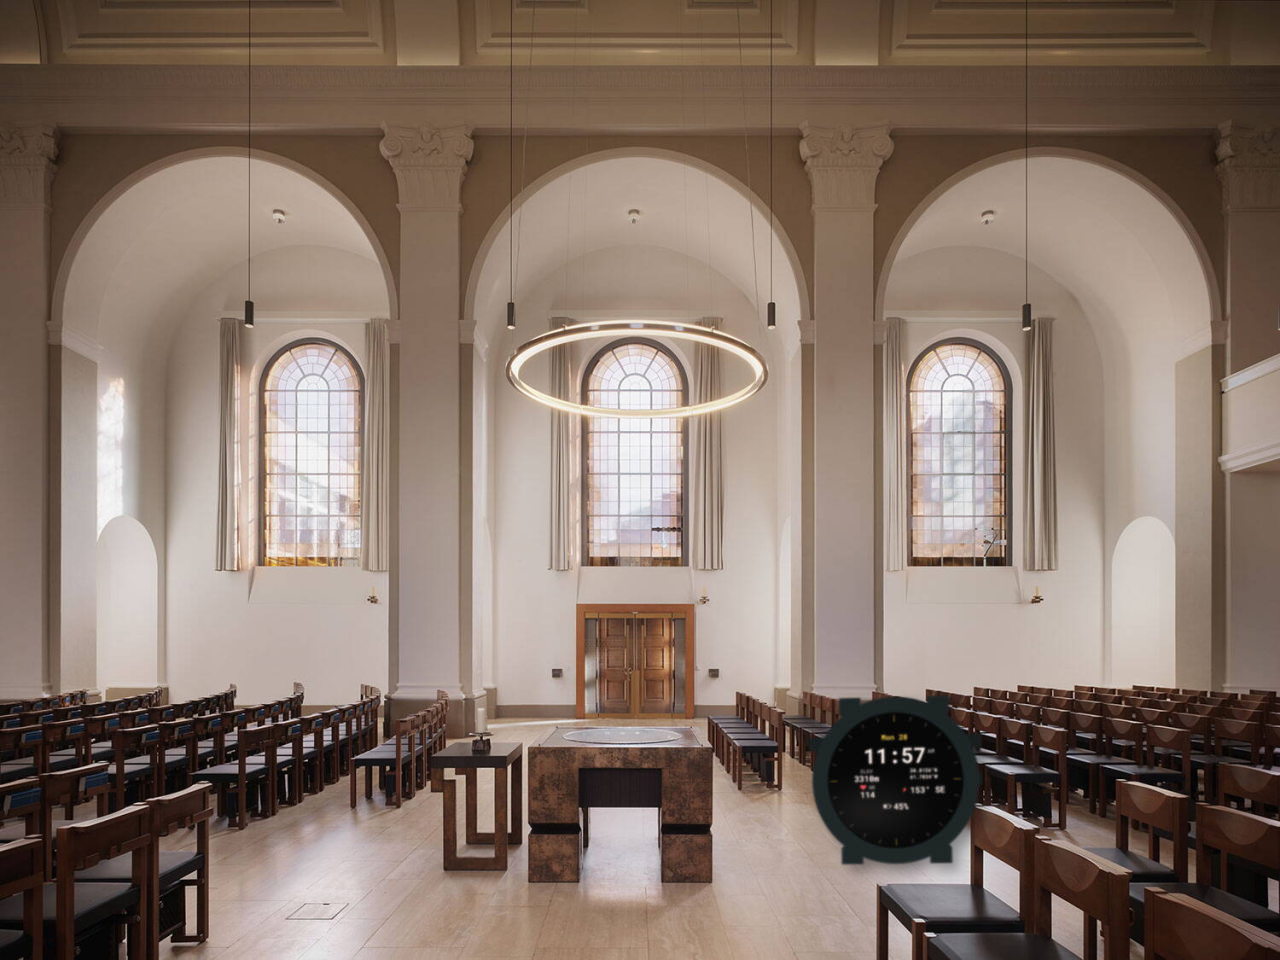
11:57
